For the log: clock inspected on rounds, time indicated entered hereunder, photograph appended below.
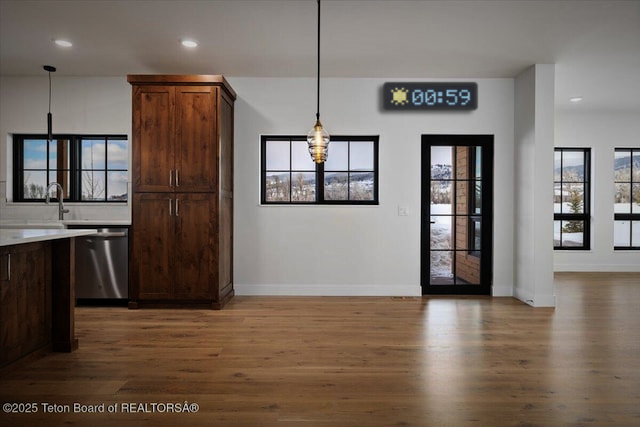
0:59
